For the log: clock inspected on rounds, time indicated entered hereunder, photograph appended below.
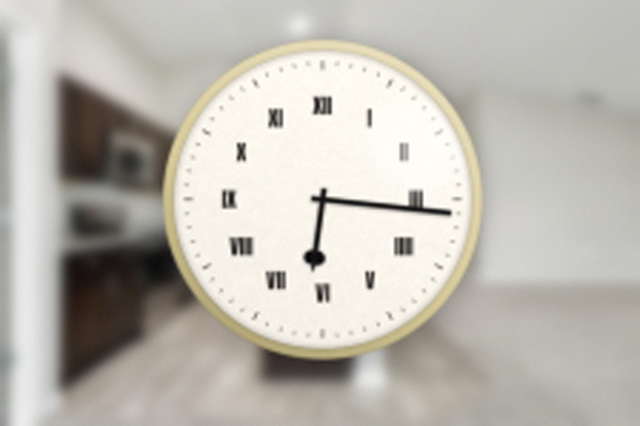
6:16
